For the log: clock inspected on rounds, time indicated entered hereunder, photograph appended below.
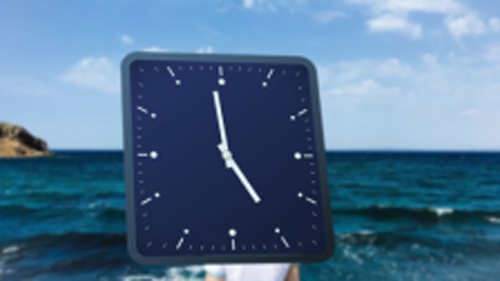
4:59
